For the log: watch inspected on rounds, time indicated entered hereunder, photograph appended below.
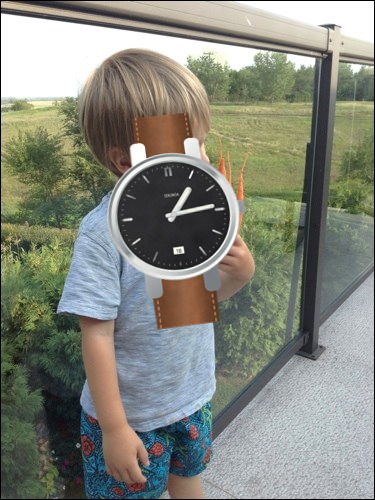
1:14
